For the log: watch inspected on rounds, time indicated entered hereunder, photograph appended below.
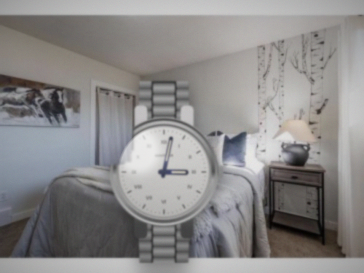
3:02
